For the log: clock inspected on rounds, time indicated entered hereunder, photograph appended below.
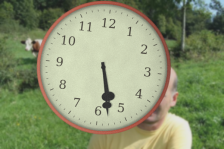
5:28
